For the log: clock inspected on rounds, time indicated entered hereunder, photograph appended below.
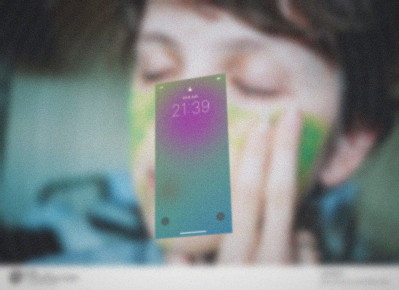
21:39
